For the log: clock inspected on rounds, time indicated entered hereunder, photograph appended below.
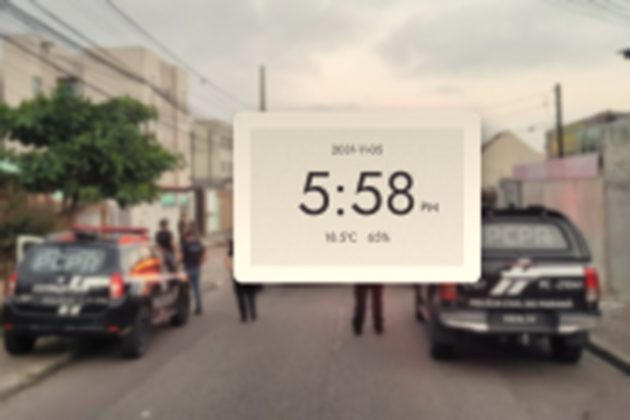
5:58
